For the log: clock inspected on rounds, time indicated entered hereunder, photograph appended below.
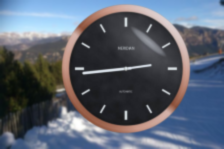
2:44
